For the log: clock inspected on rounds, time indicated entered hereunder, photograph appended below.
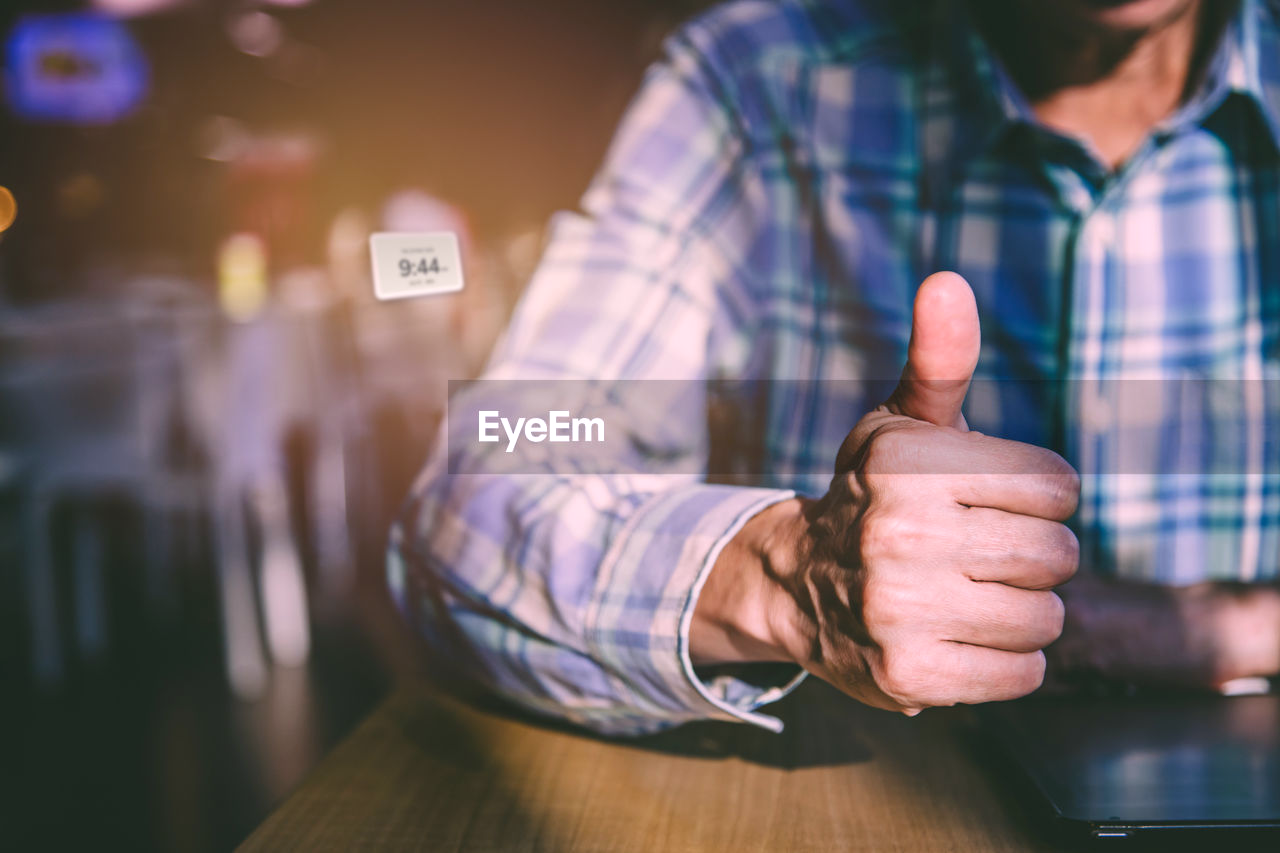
9:44
